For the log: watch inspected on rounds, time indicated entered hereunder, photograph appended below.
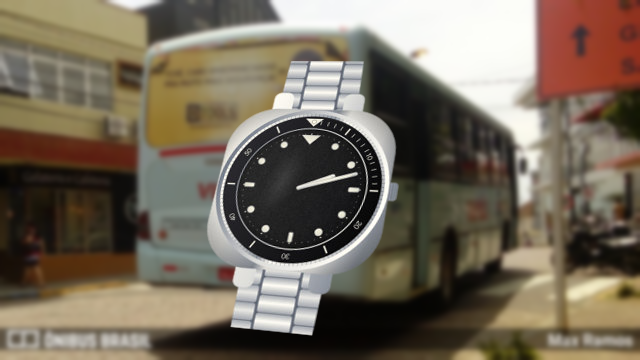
2:12
